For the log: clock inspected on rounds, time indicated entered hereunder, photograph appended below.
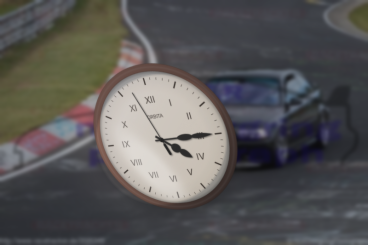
4:14:57
